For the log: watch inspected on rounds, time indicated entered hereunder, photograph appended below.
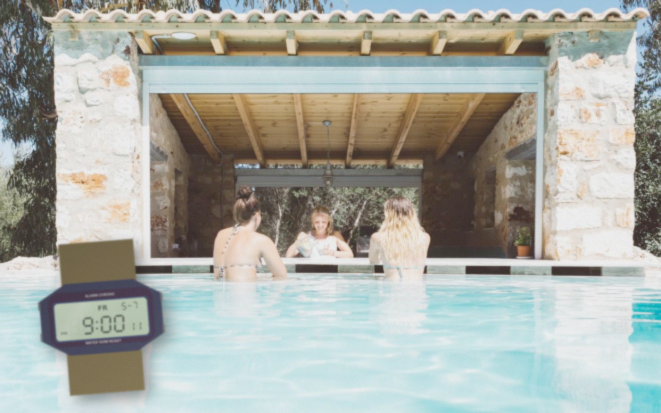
9:00
